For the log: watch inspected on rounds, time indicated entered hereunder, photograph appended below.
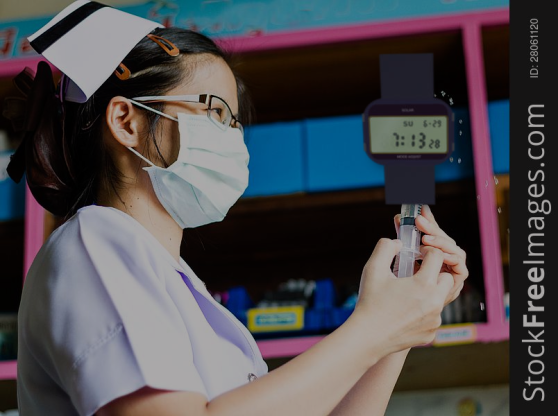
7:13:28
